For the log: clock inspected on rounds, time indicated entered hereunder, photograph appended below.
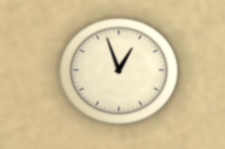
12:57
